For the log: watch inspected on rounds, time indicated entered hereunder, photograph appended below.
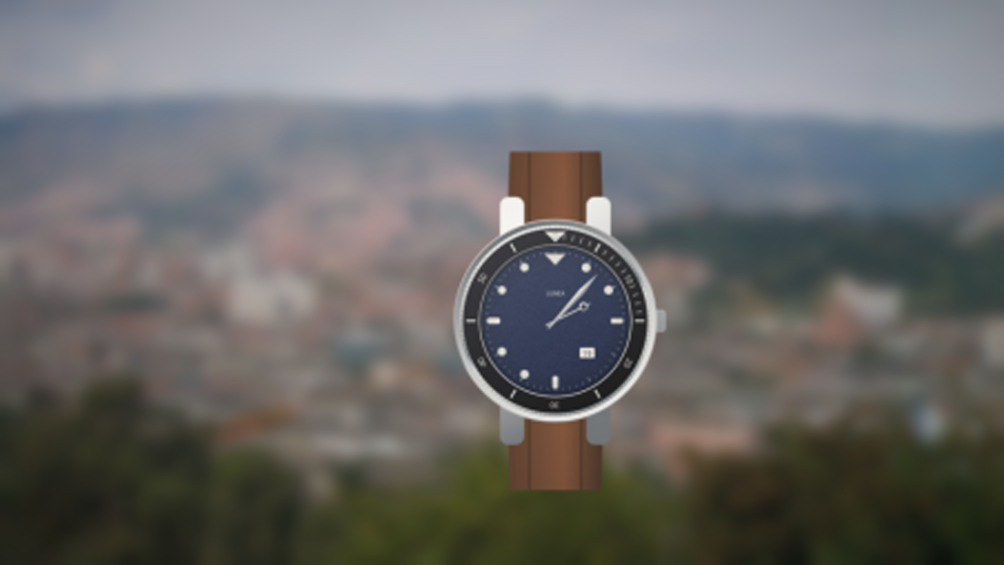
2:07
